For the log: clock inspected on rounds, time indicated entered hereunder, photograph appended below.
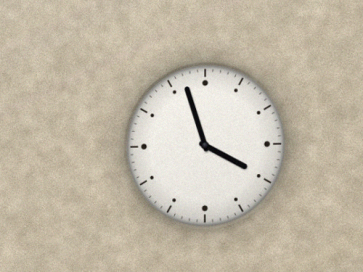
3:57
